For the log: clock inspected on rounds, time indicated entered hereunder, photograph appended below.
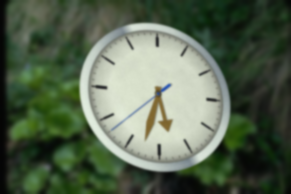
5:32:38
